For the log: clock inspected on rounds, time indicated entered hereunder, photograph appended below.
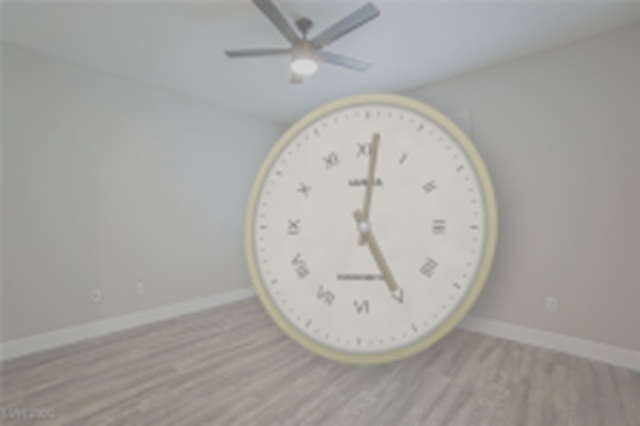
5:01
